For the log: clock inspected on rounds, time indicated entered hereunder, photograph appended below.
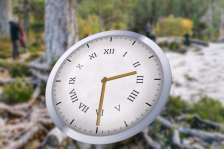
2:30
